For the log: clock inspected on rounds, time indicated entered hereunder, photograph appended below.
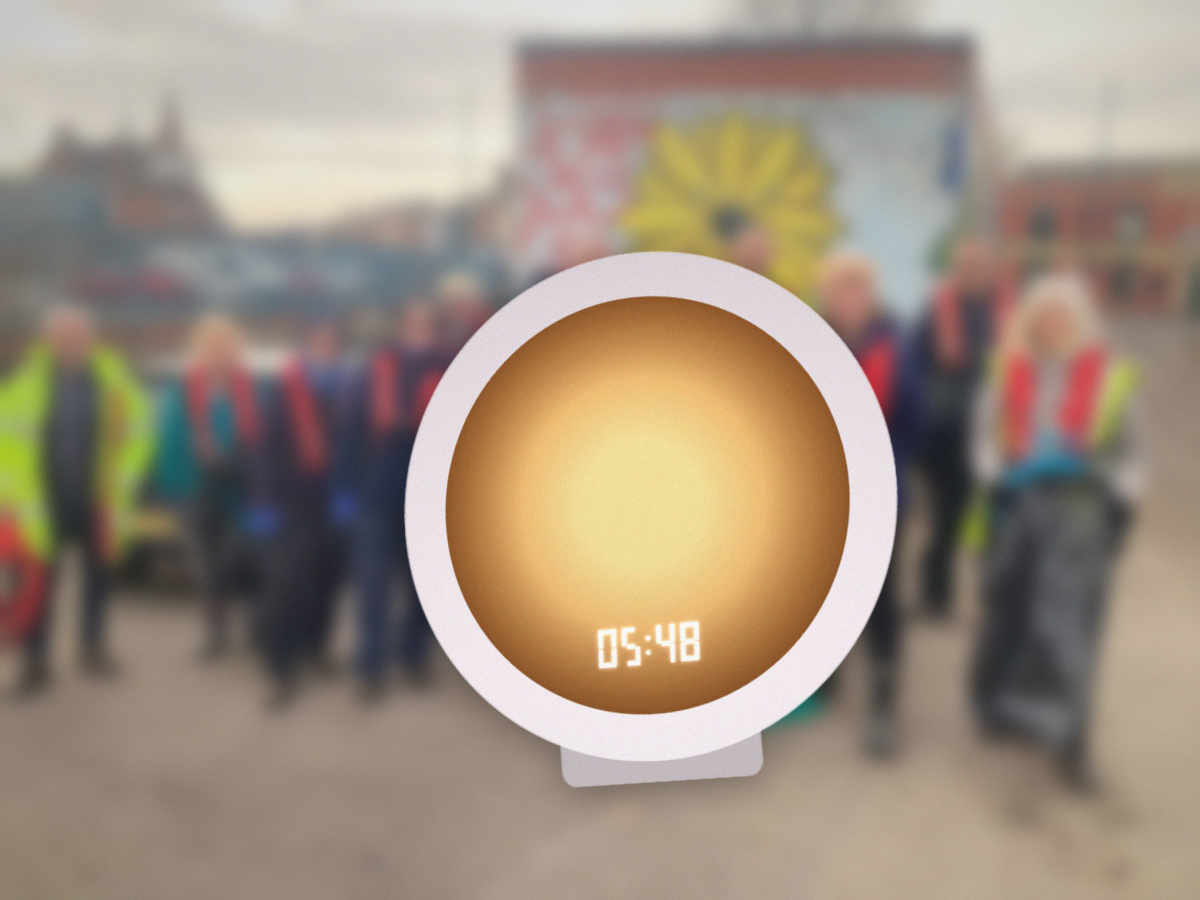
5:48
